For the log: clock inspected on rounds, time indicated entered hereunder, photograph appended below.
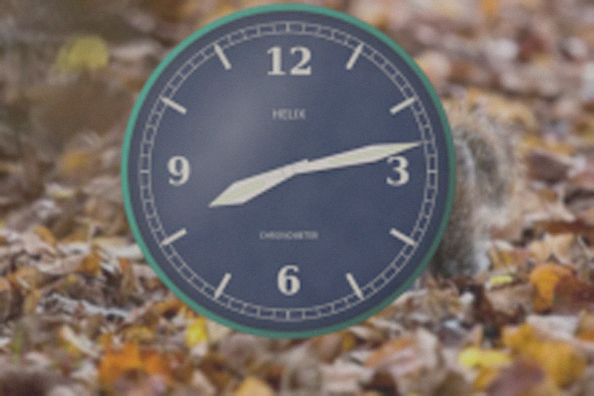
8:13
